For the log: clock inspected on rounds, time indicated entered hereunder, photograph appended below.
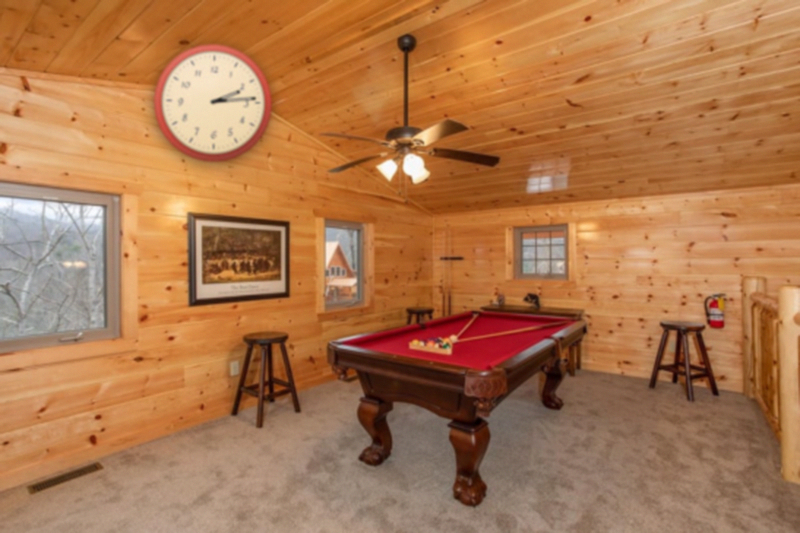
2:14
